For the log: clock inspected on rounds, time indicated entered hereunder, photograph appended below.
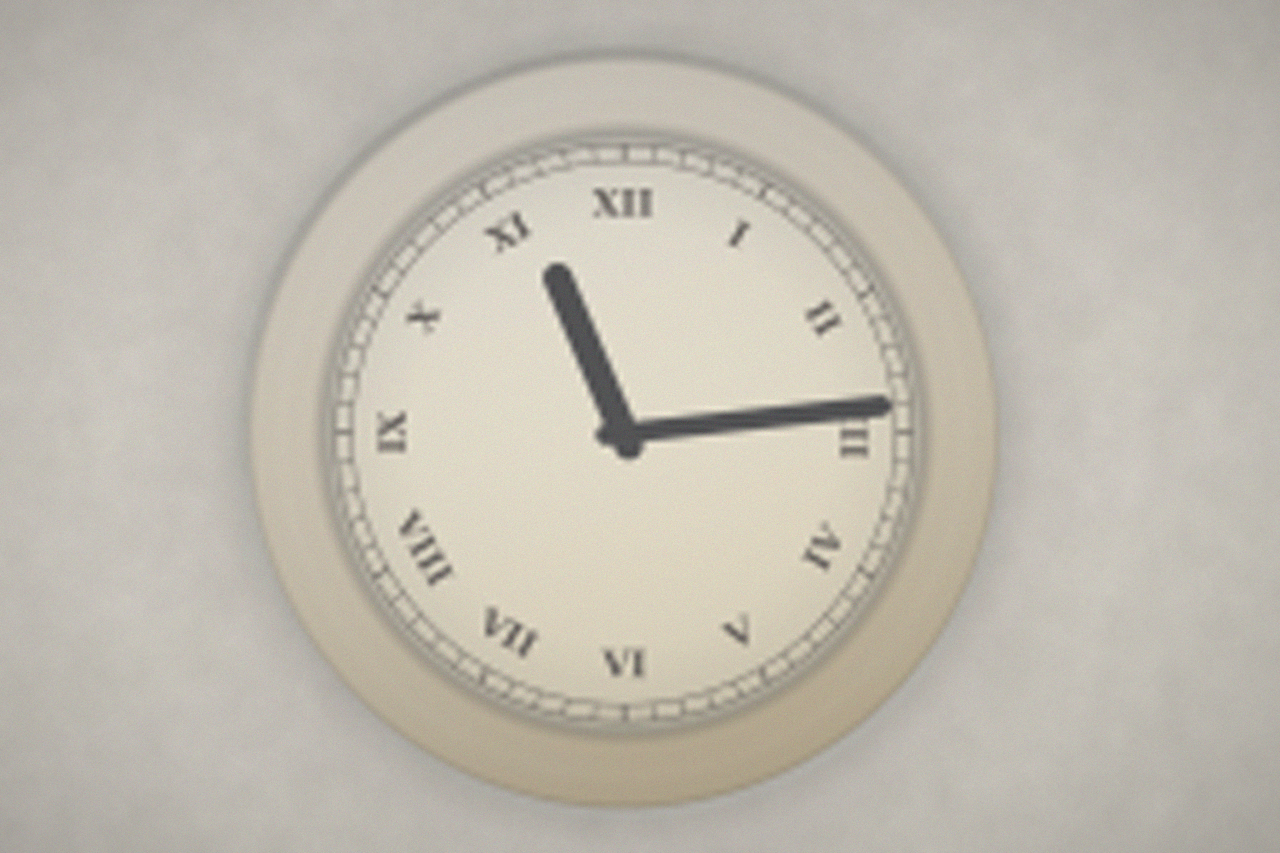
11:14
